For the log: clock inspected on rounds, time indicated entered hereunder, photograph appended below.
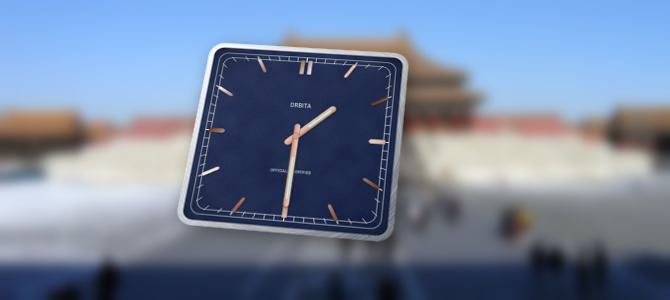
1:30
